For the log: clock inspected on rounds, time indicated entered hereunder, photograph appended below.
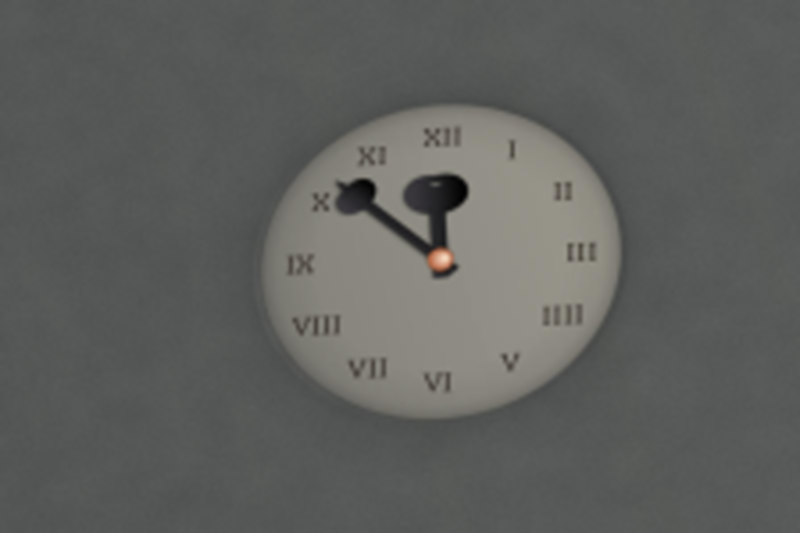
11:52
